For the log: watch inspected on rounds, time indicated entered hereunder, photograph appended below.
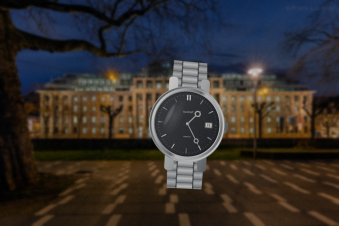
1:25
